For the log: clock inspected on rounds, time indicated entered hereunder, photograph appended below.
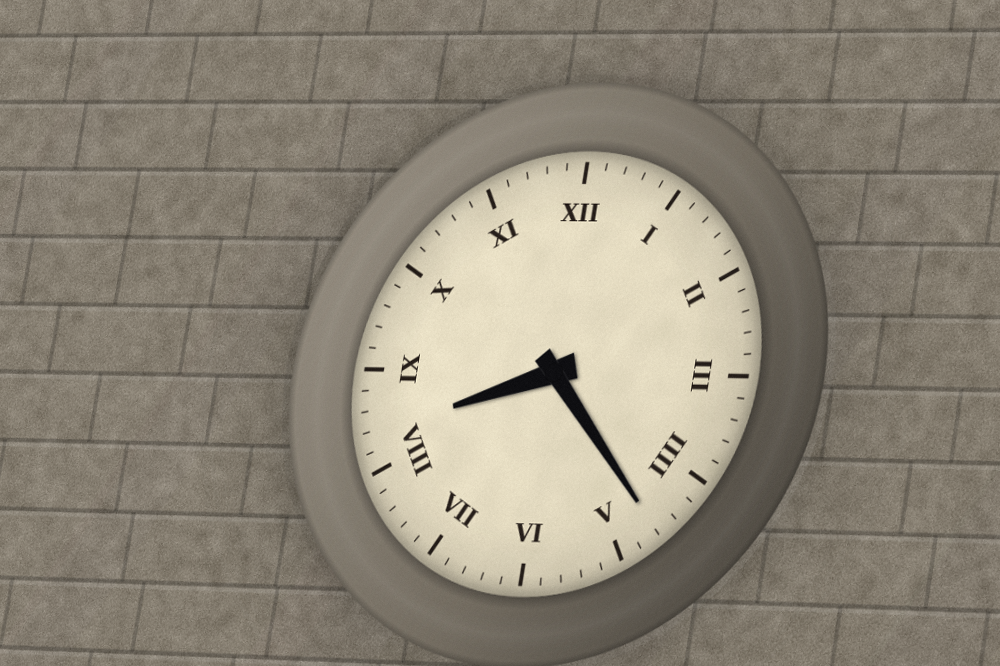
8:23
